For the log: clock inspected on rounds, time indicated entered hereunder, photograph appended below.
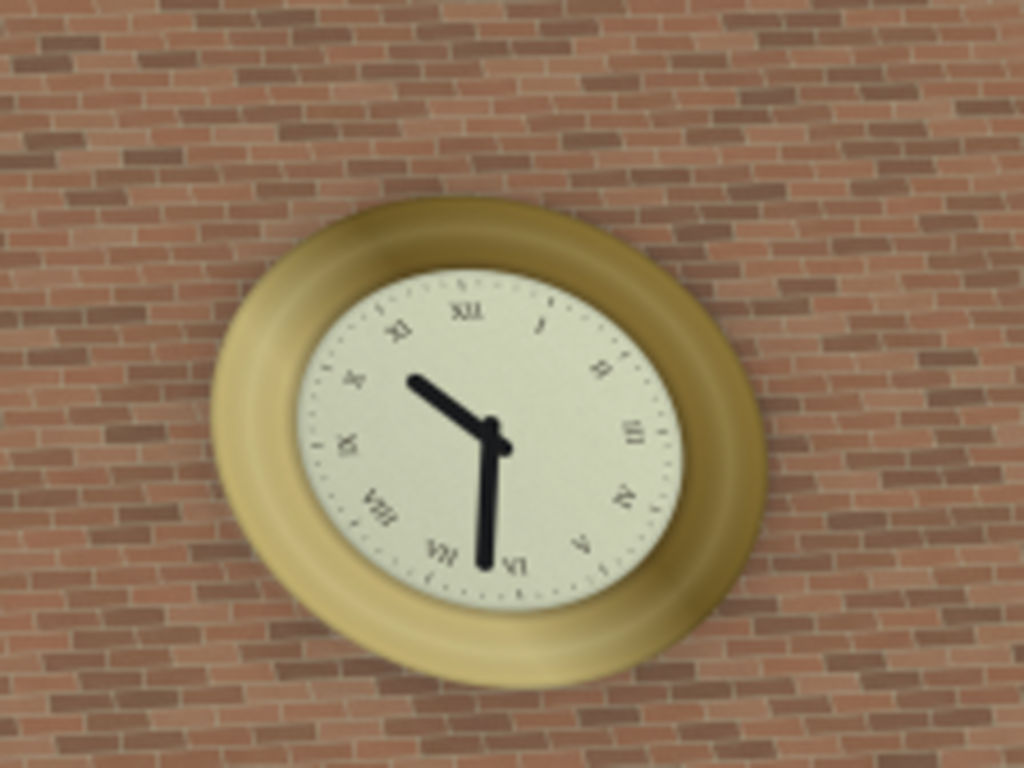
10:32
